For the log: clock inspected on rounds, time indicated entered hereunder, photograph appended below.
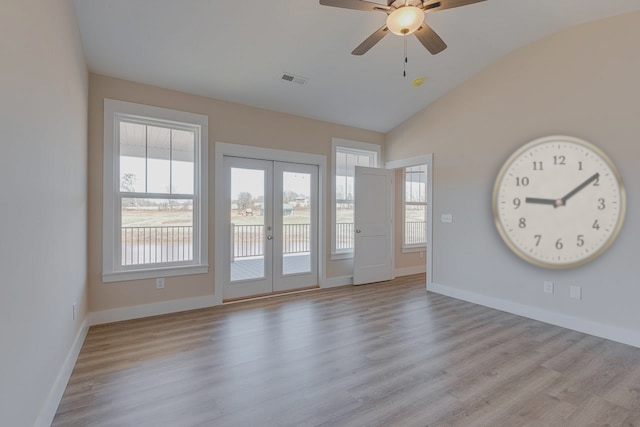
9:09
